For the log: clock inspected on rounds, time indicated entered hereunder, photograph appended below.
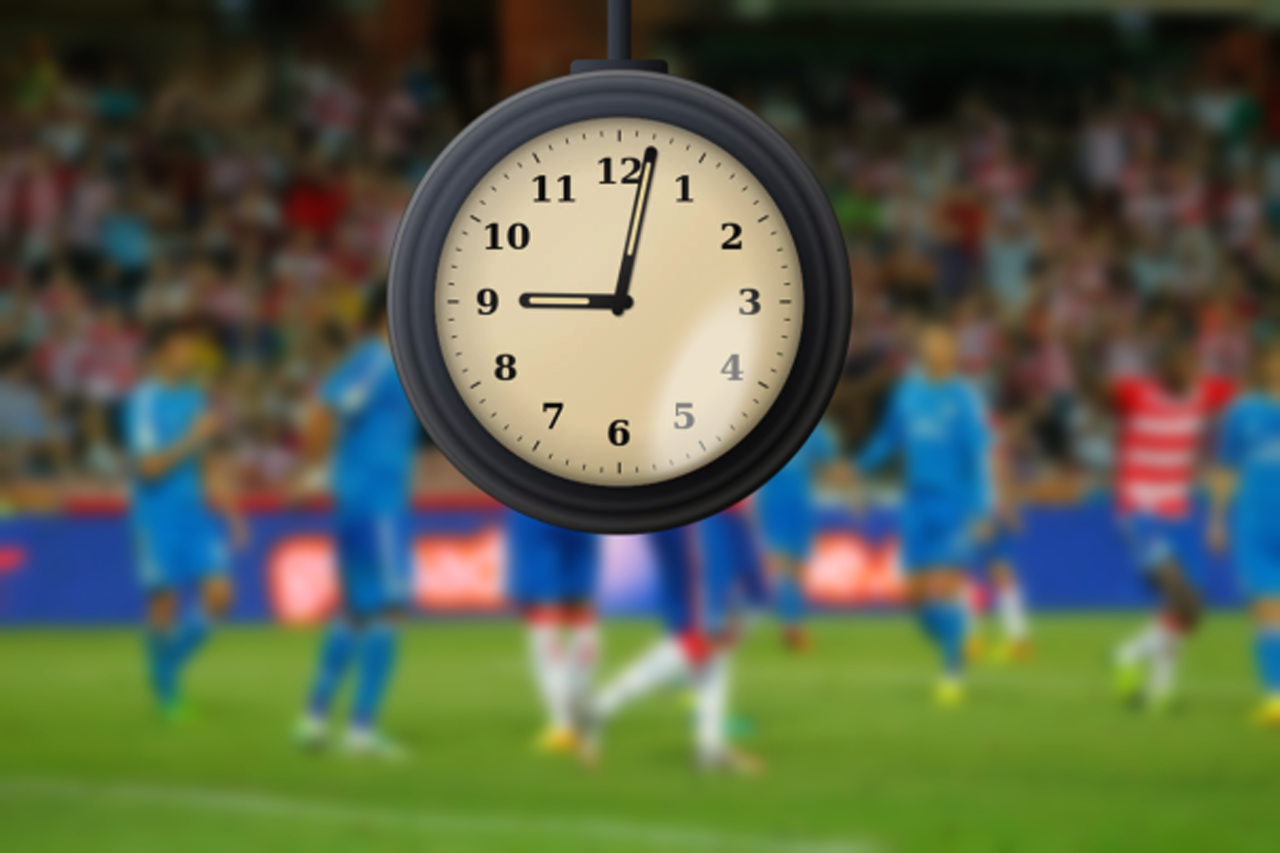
9:02
